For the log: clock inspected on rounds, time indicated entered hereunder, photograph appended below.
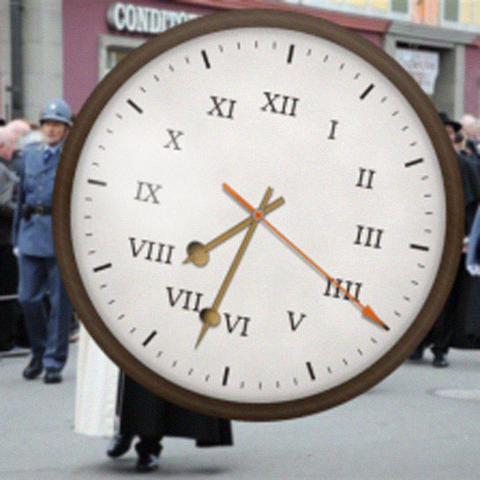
7:32:20
